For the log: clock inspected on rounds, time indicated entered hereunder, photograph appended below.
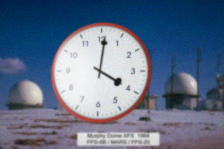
4:01
